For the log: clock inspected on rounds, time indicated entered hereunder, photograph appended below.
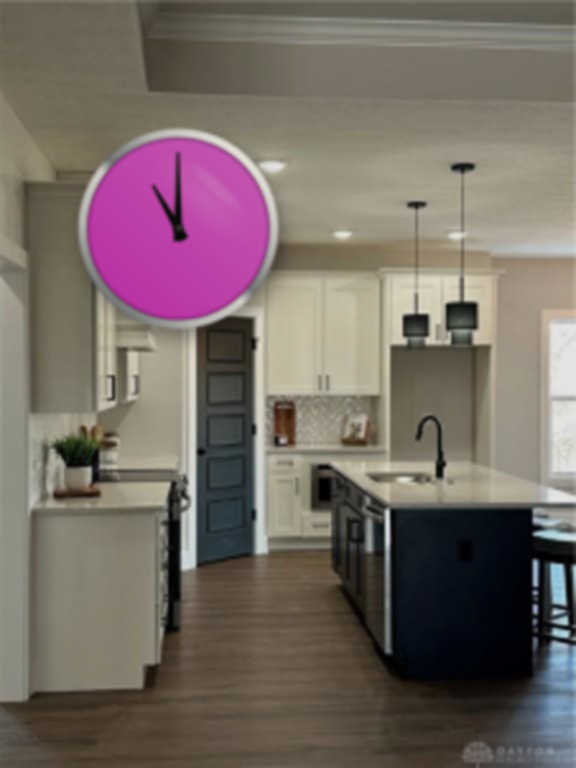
11:00
